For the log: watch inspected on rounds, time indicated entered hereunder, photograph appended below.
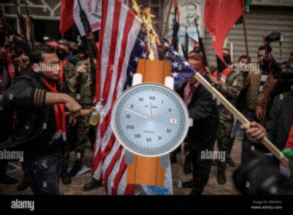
11:48
